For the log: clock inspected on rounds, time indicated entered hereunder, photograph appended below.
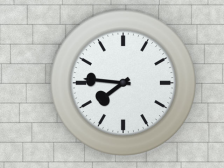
7:46
